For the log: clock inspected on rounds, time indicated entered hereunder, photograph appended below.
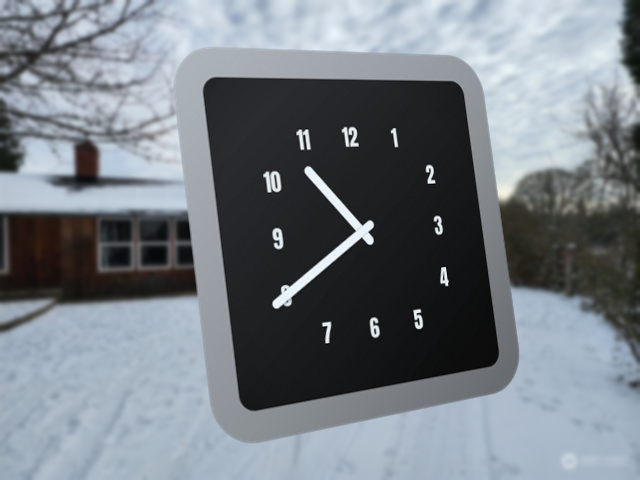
10:40
